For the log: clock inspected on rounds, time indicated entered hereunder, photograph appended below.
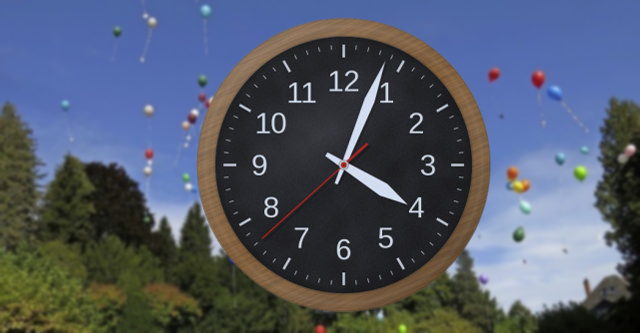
4:03:38
